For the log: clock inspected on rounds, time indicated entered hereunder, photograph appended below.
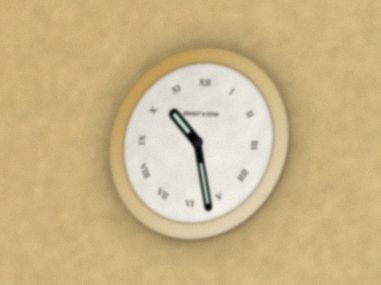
10:27
